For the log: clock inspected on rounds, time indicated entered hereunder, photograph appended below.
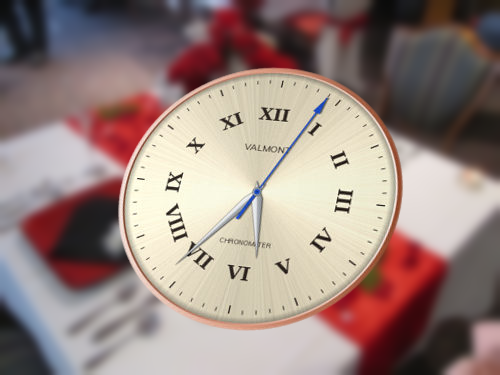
5:36:04
